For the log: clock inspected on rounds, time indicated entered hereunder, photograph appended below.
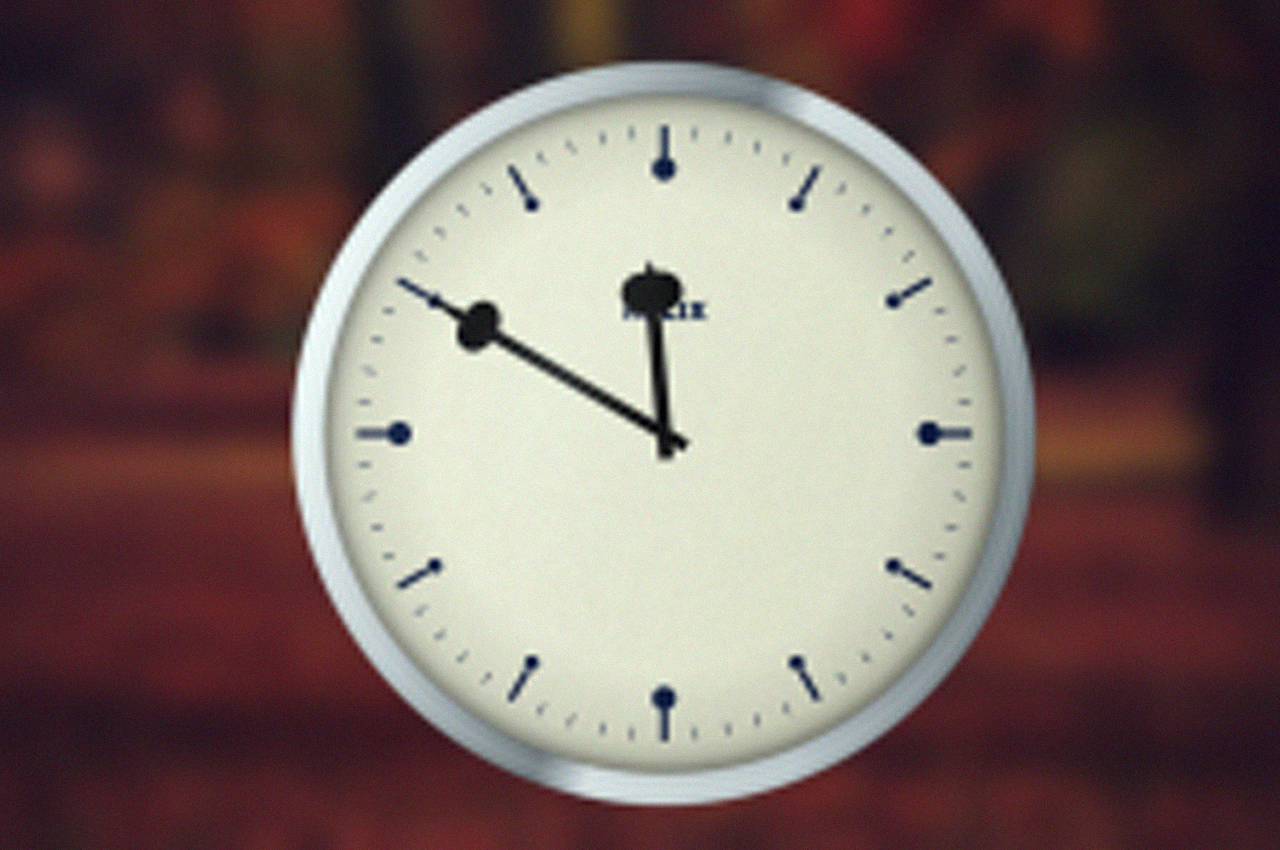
11:50
